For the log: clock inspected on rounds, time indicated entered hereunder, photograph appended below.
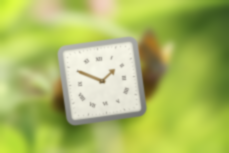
1:50
